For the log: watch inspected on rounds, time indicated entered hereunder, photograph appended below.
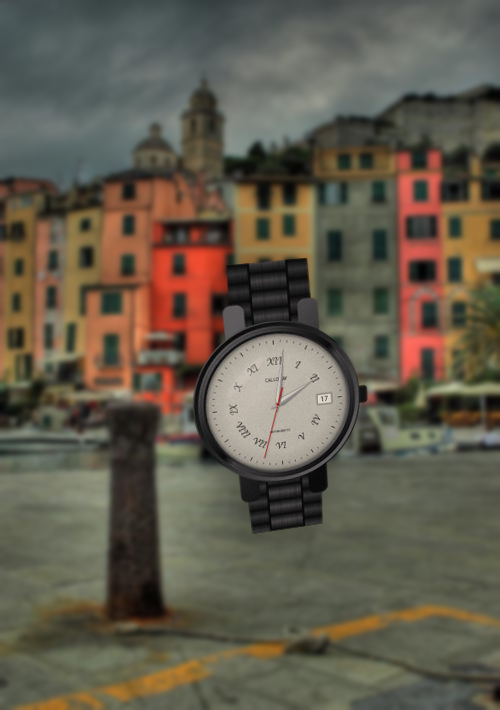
2:01:33
